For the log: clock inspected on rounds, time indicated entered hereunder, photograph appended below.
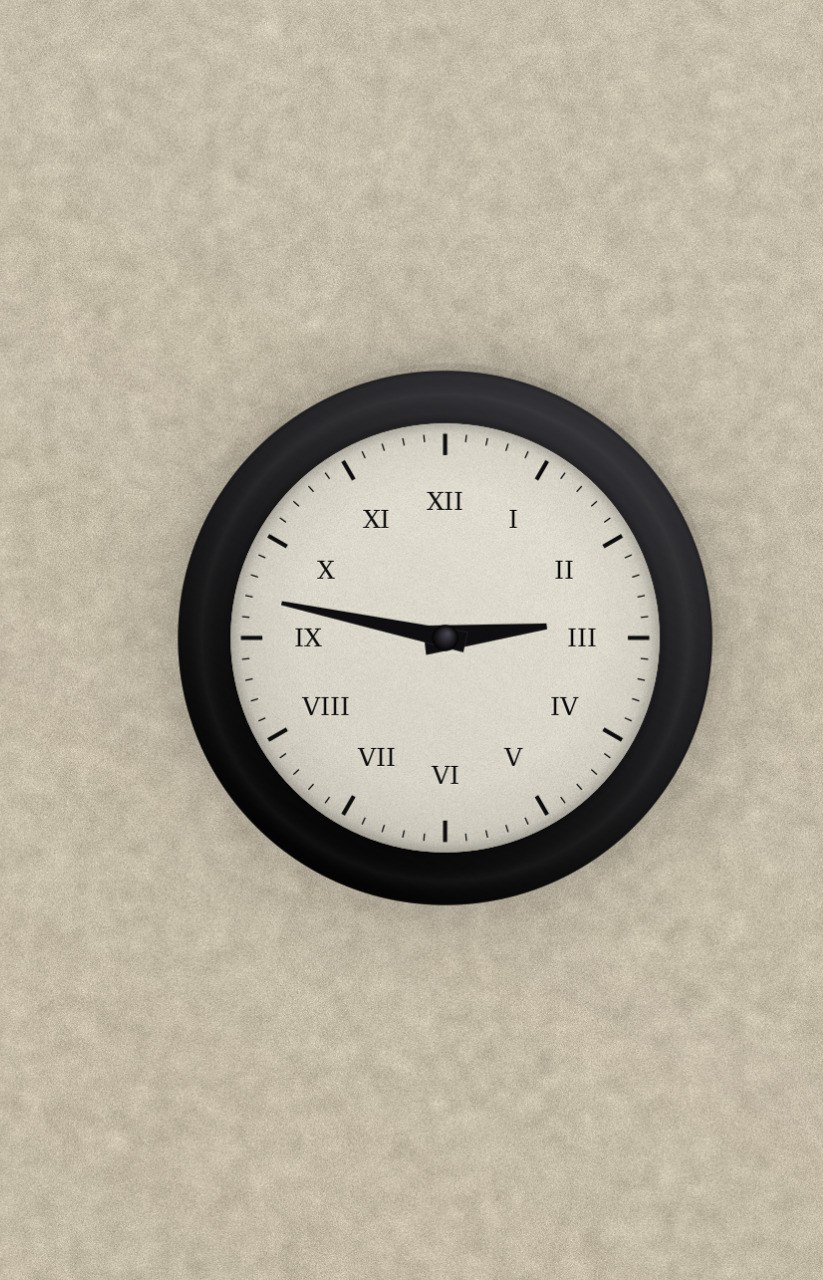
2:47
